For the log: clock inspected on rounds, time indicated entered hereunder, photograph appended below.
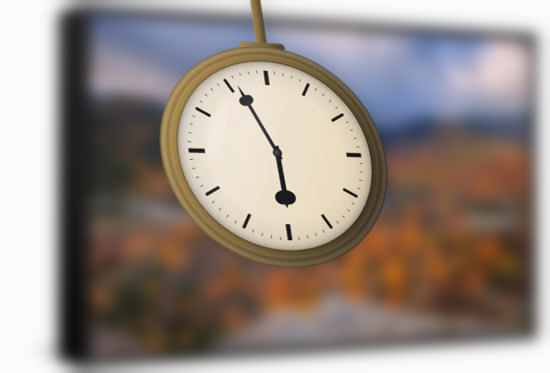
5:56
